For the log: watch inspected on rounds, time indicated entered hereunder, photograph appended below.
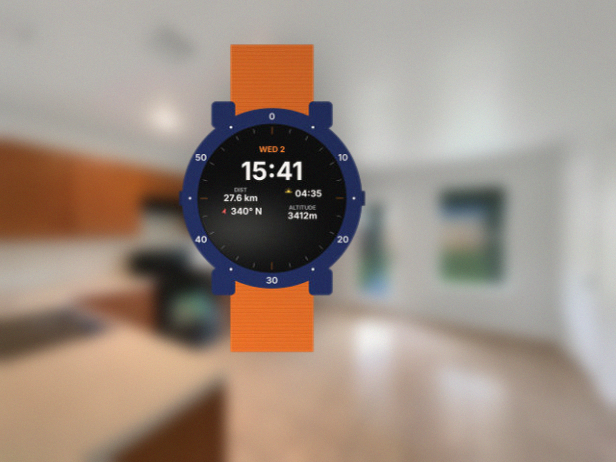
15:41
